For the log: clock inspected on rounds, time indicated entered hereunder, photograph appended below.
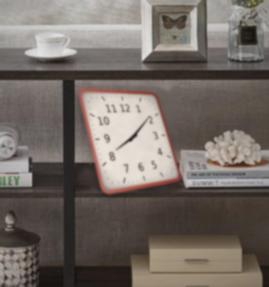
8:09
